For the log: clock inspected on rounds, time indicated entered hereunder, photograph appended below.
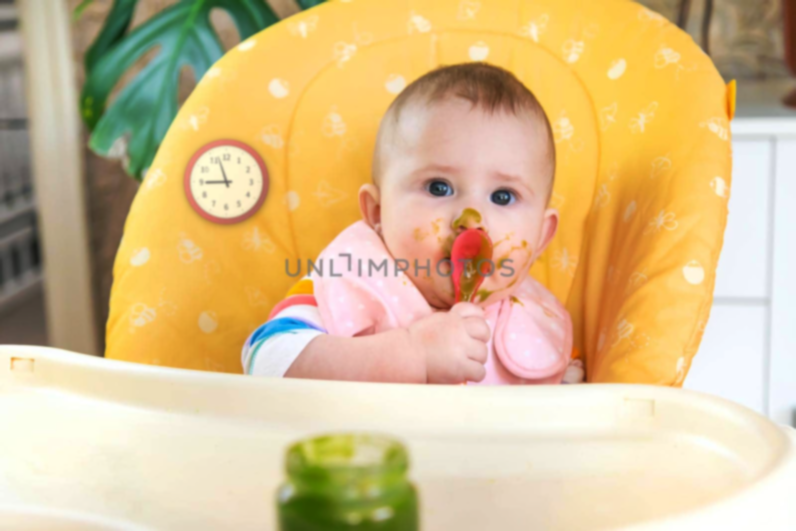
8:57
